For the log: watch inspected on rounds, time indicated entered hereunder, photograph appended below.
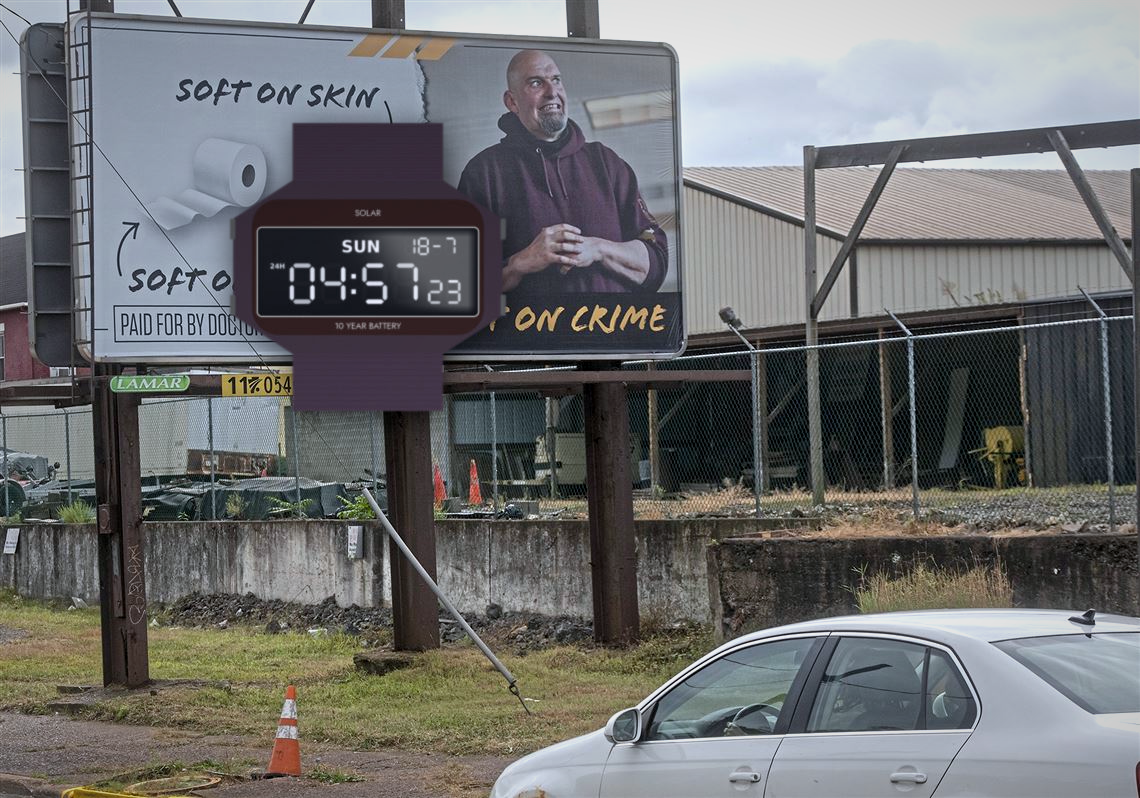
4:57:23
